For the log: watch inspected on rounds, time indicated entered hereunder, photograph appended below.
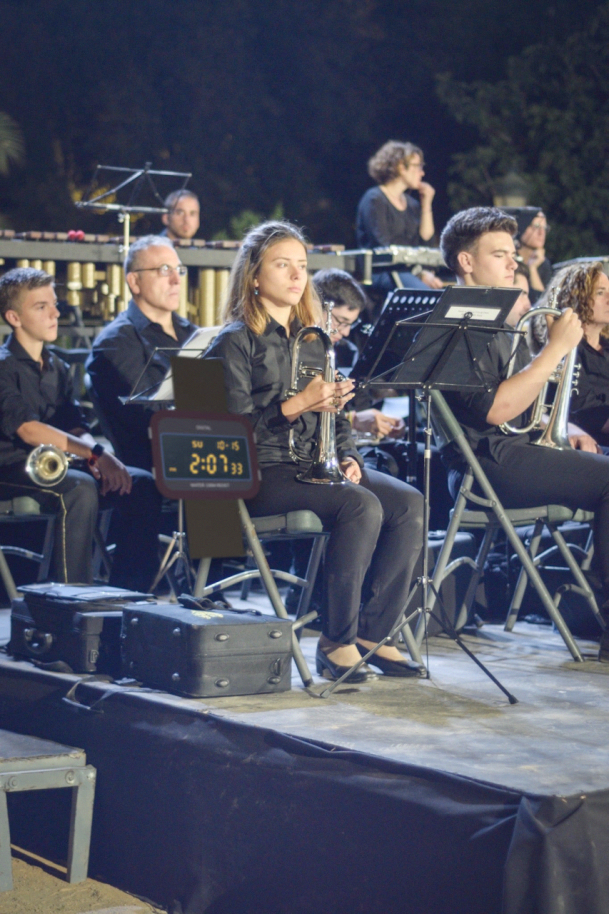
2:07
